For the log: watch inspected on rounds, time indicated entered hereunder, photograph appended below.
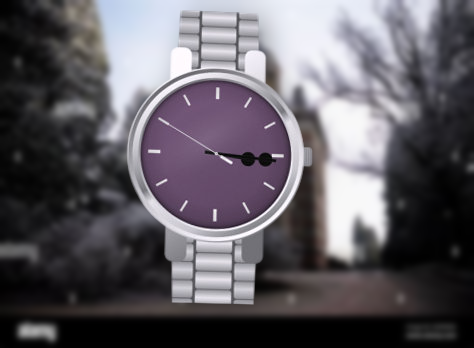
3:15:50
